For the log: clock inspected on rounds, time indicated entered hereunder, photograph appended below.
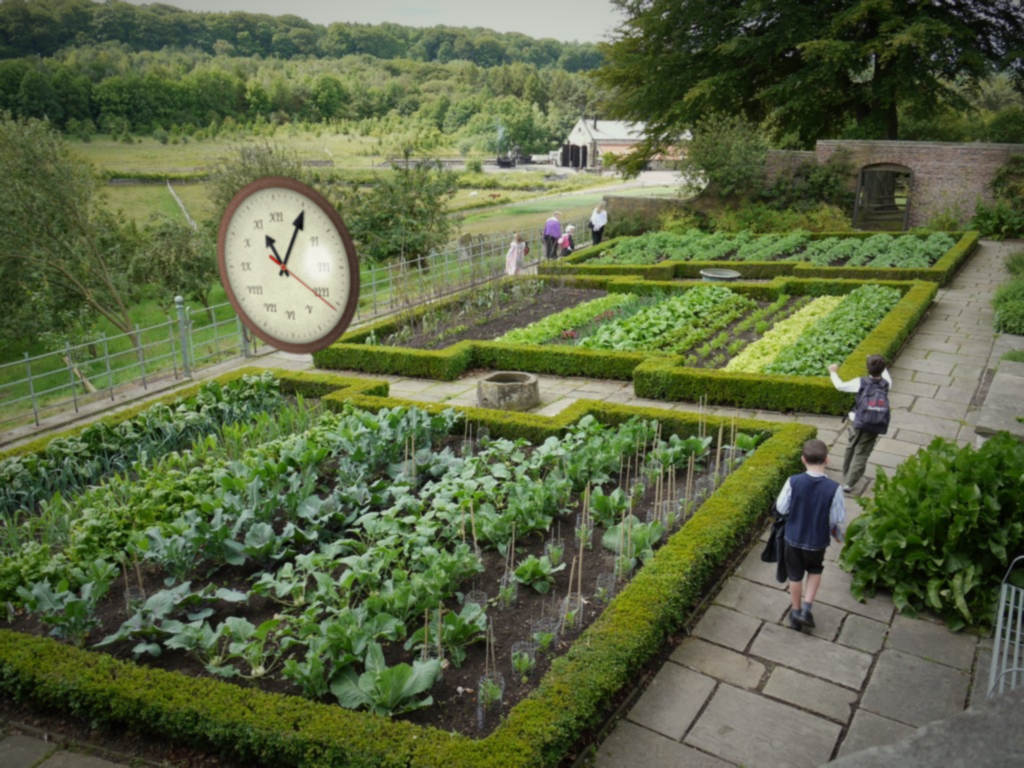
11:05:21
